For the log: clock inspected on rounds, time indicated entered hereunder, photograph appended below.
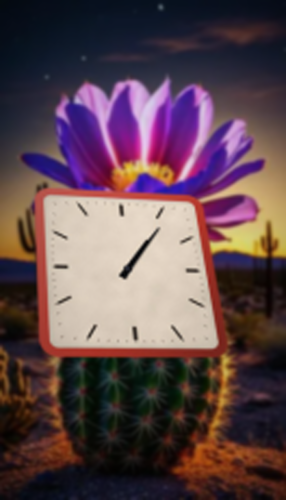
1:06
